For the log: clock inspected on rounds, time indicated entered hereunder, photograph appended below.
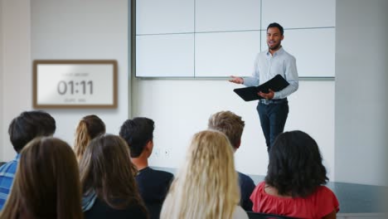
1:11
